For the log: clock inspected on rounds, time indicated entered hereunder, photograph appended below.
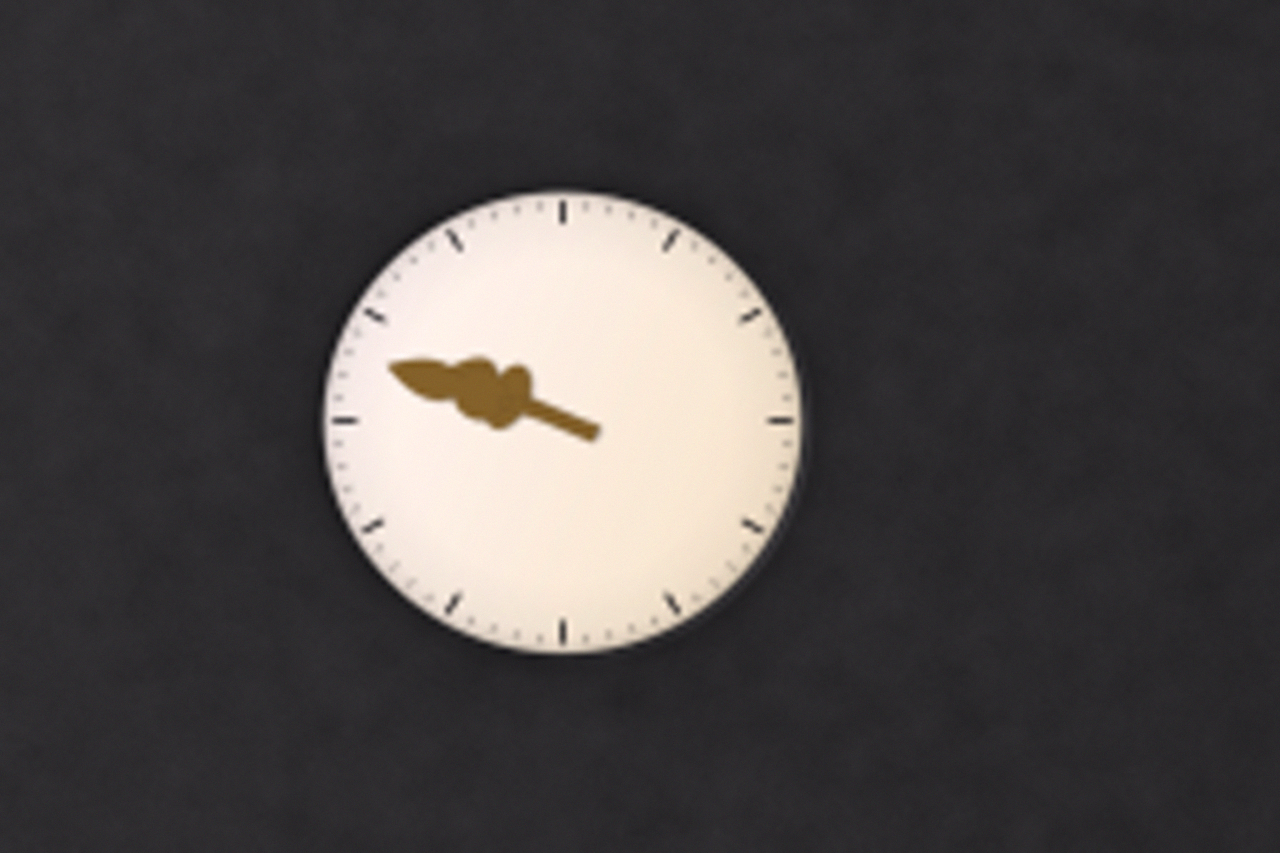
9:48
